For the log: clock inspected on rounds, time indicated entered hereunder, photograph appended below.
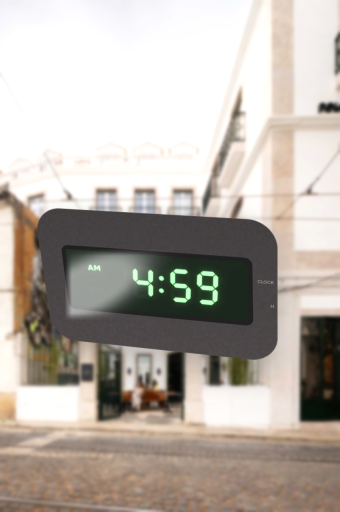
4:59
